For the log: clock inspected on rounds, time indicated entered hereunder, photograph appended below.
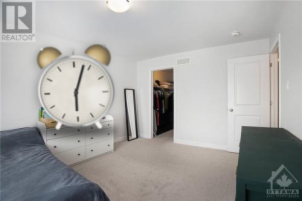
6:03
